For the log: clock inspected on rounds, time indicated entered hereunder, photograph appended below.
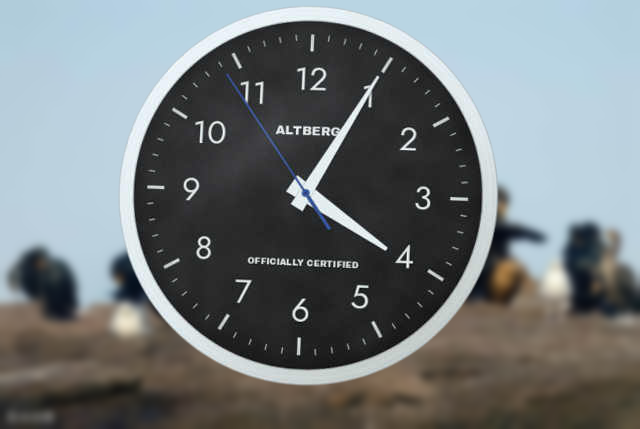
4:04:54
